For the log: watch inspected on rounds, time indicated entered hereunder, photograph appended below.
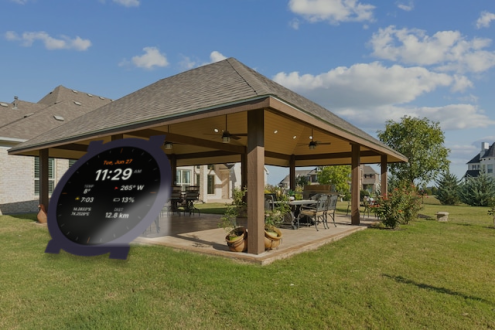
11:29
